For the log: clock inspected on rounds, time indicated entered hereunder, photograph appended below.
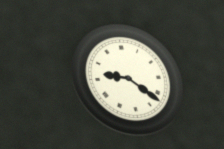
9:22
